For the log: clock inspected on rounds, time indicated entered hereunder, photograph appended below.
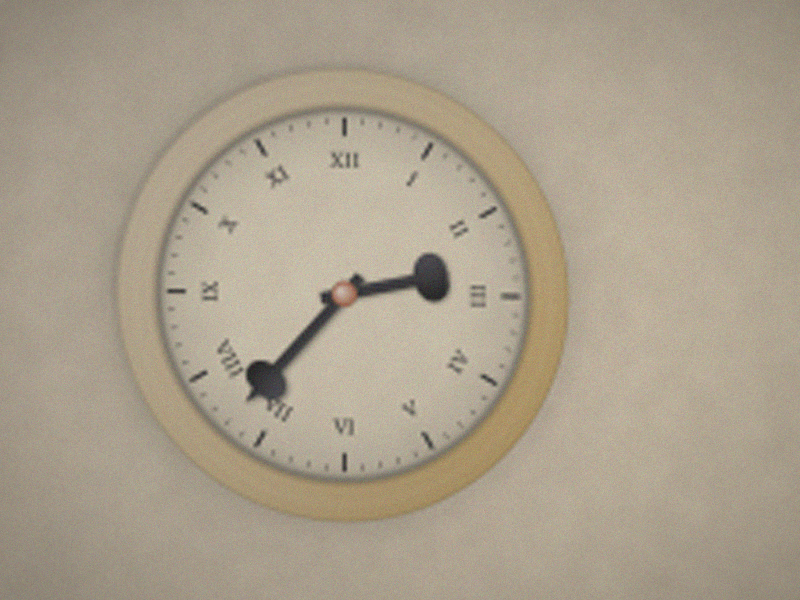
2:37
